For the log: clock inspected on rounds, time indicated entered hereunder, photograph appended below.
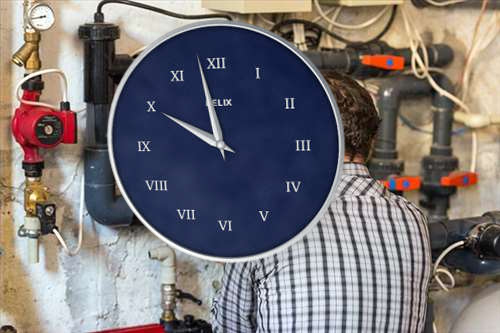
9:58
